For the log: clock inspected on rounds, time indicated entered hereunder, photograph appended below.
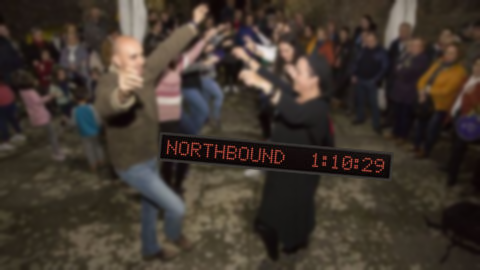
1:10:29
